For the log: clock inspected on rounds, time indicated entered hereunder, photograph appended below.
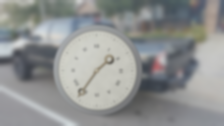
1:36
